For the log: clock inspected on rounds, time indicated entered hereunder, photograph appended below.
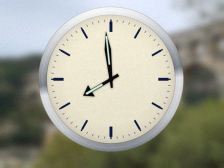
7:59
